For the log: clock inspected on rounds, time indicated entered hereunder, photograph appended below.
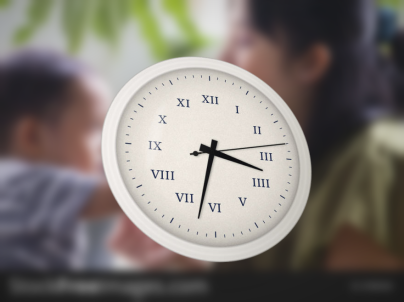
3:32:13
